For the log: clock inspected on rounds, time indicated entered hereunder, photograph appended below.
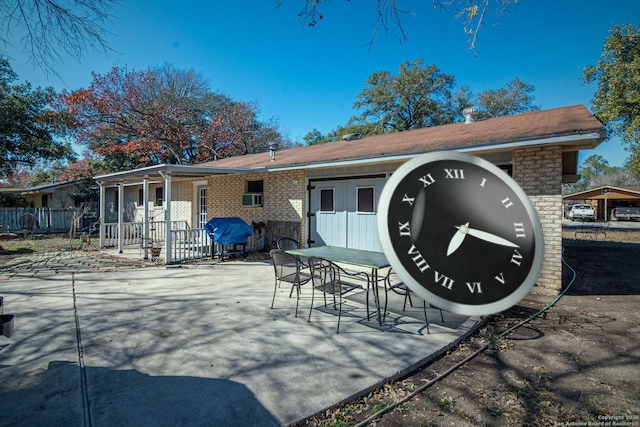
7:18
